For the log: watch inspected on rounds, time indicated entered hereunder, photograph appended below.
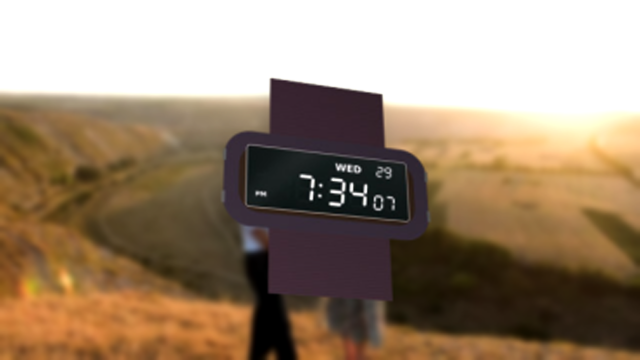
7:34:07
